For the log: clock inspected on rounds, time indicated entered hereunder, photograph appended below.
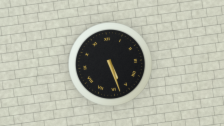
5:28
